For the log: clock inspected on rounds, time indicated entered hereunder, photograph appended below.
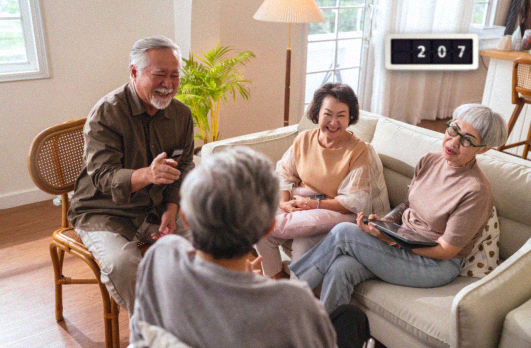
2:07
